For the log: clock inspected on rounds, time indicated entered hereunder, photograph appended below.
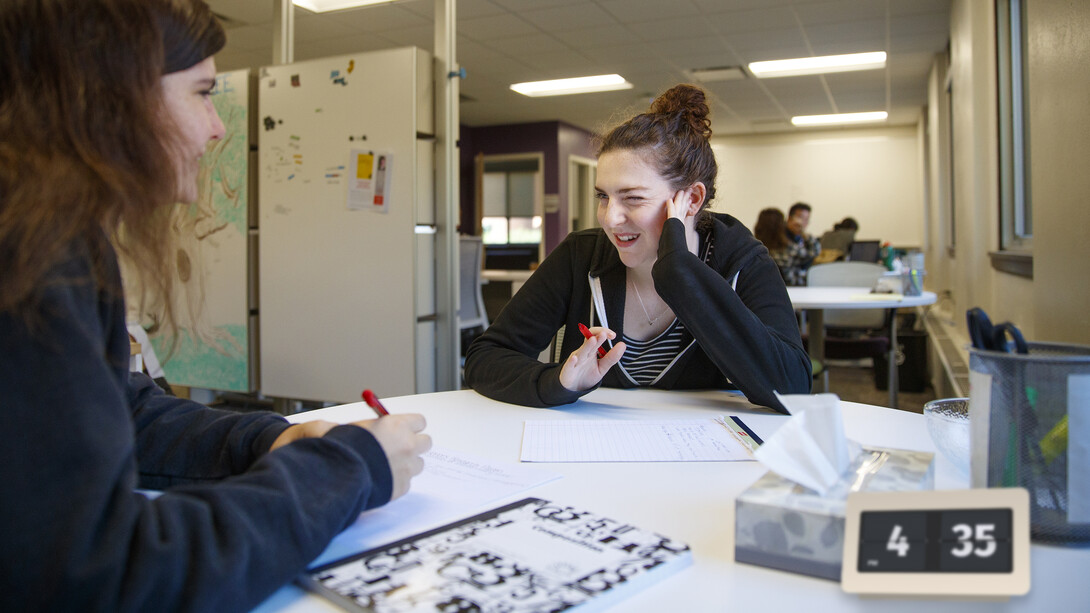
4:35
